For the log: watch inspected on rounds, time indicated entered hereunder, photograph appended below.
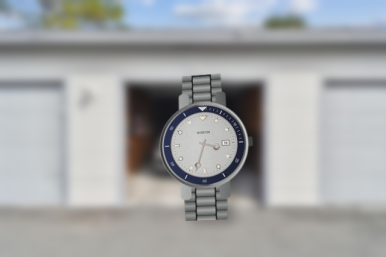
3:33
